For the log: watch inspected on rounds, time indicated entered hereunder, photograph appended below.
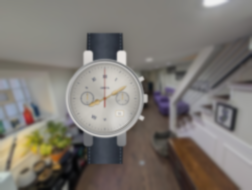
8:10
